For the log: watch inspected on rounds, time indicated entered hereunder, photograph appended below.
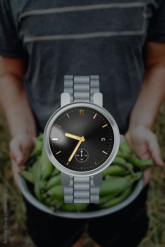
9:35
